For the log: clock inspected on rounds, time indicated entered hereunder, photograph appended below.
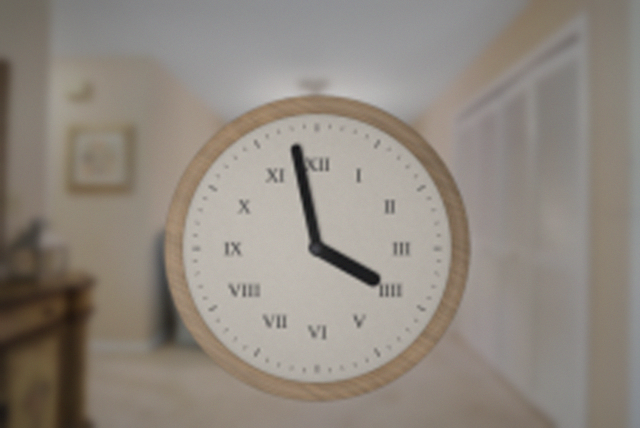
3:58
